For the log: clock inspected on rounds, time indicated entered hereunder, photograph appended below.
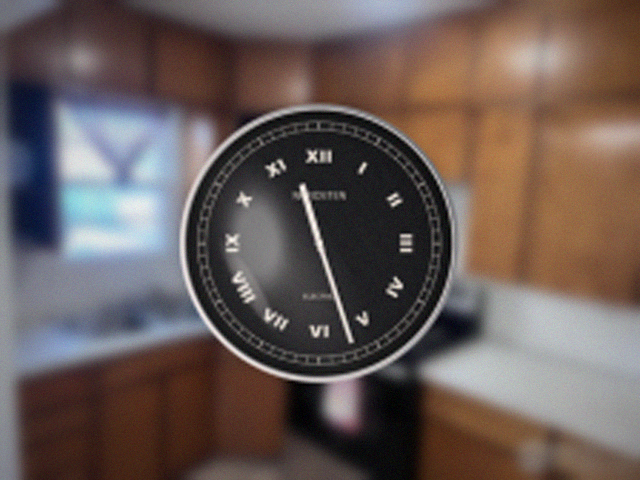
11:27
